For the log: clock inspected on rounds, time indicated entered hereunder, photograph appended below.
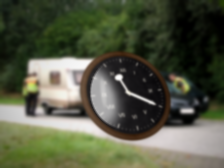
11:20
